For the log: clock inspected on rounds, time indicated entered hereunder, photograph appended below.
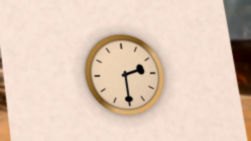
2:30
